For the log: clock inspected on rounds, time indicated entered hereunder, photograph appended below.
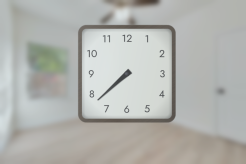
7:38
